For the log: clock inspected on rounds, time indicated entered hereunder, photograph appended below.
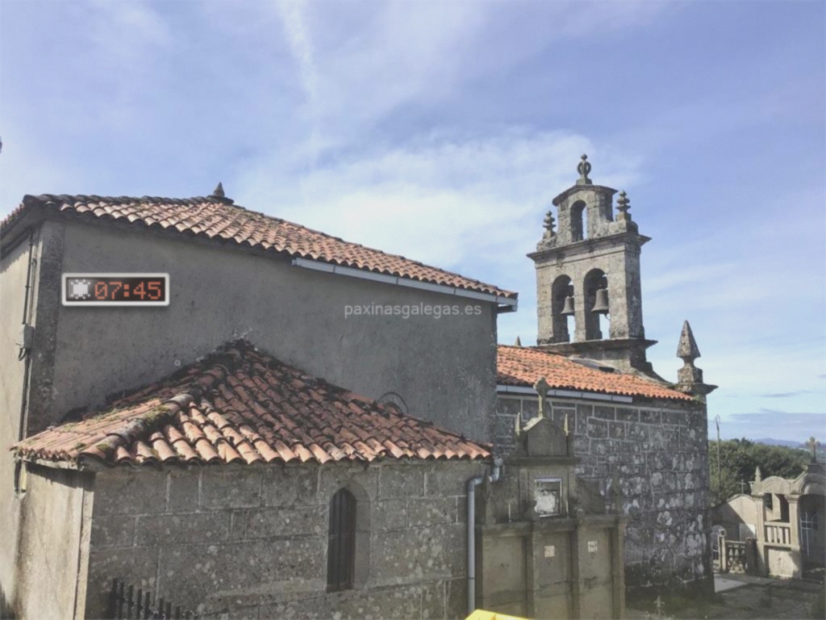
7:45
